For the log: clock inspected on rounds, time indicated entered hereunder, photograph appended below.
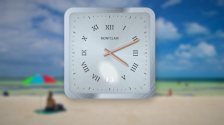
4:11
